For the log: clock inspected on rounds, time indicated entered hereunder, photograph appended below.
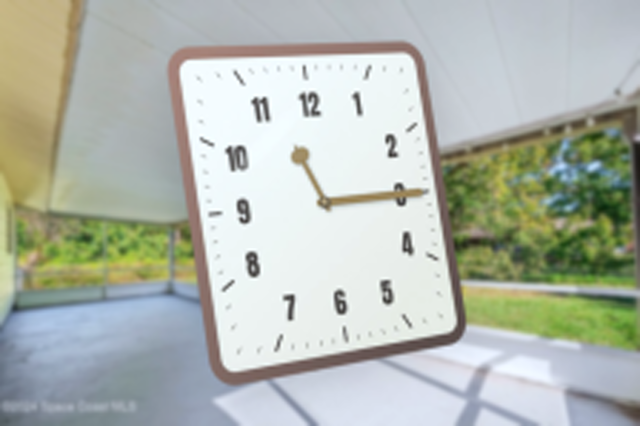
11:15
